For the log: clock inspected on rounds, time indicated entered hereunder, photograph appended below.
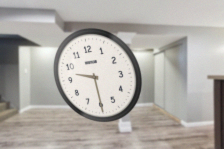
9:30
